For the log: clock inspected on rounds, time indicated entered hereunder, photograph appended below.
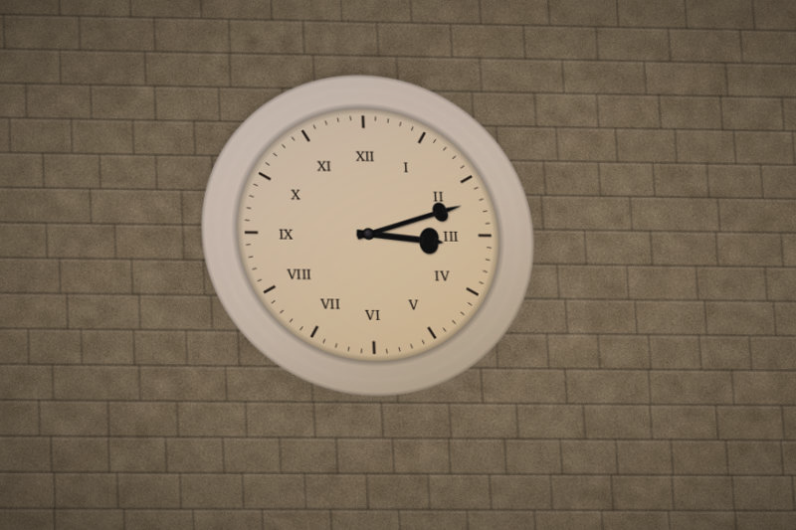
3:12
